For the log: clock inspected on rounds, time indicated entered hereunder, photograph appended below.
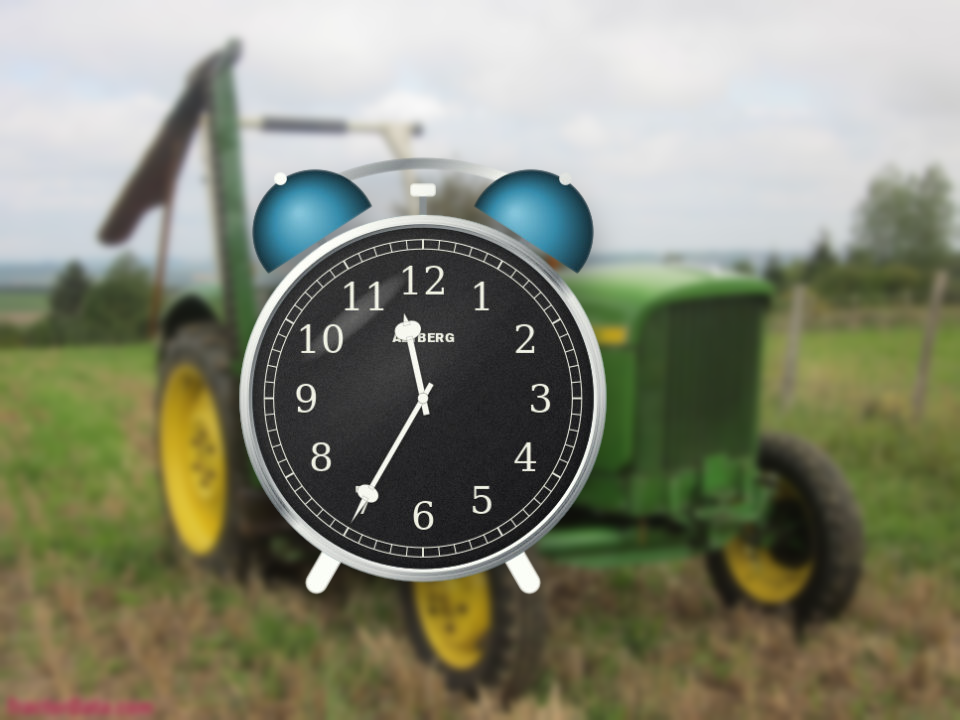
11:35
